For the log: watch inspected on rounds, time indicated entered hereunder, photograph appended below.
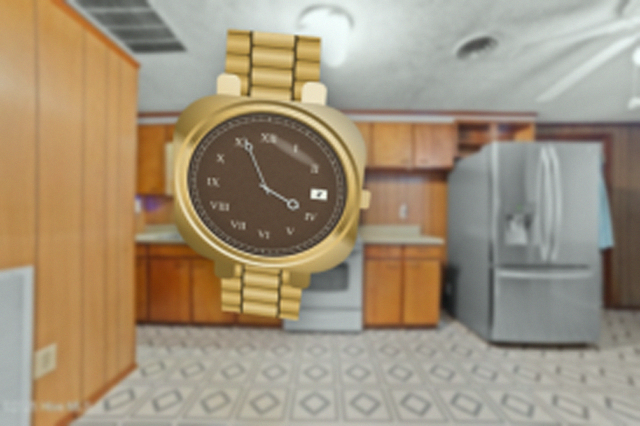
3:56
